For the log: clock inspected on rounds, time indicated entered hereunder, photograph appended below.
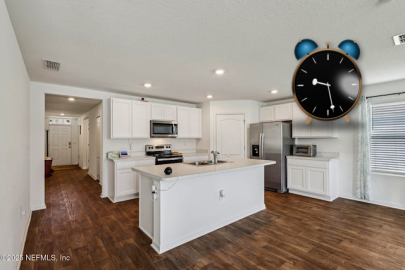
9:28
